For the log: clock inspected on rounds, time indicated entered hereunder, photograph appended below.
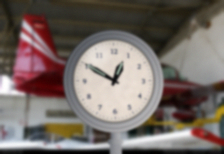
12:50
